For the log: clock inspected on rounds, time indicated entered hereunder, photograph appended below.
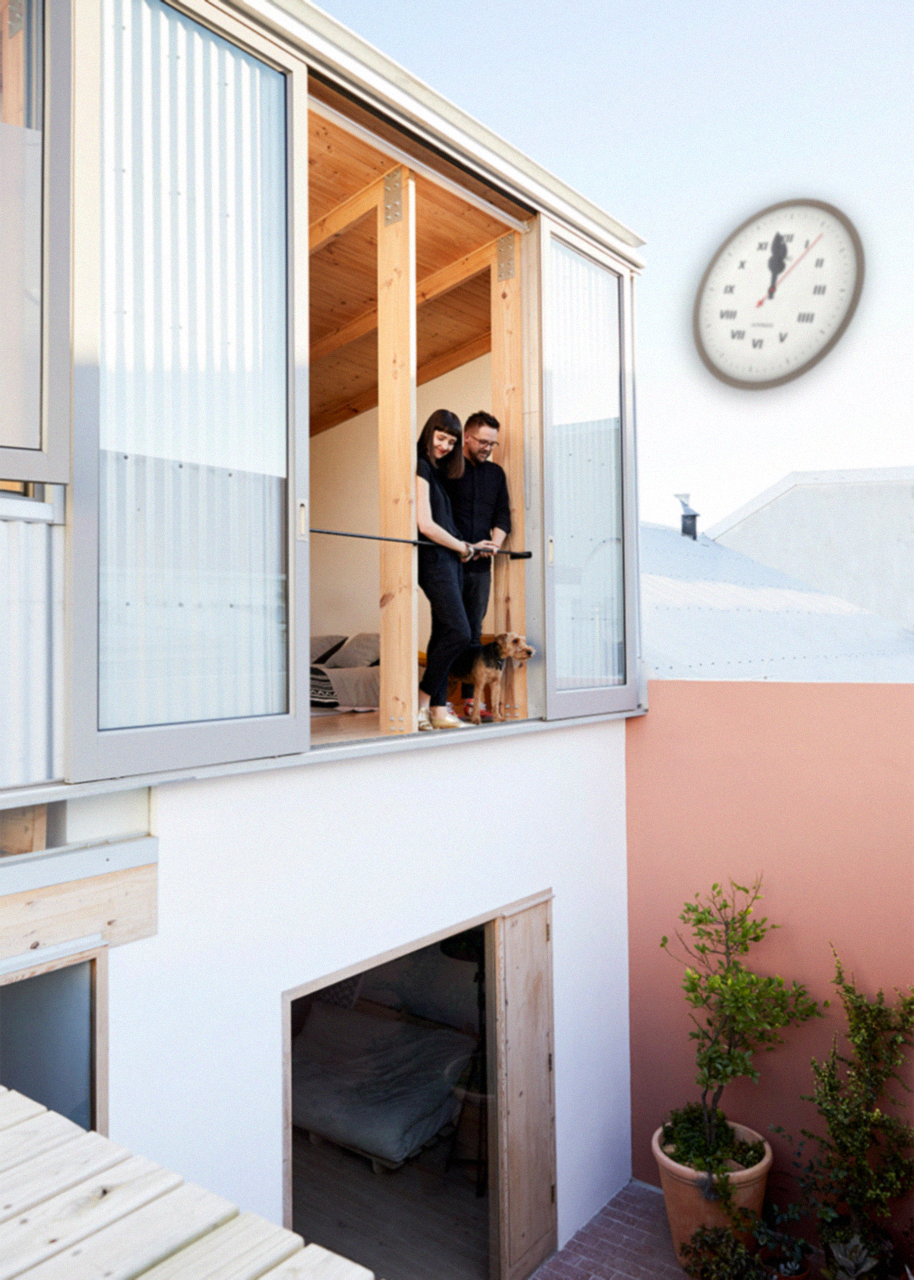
11:58:06
